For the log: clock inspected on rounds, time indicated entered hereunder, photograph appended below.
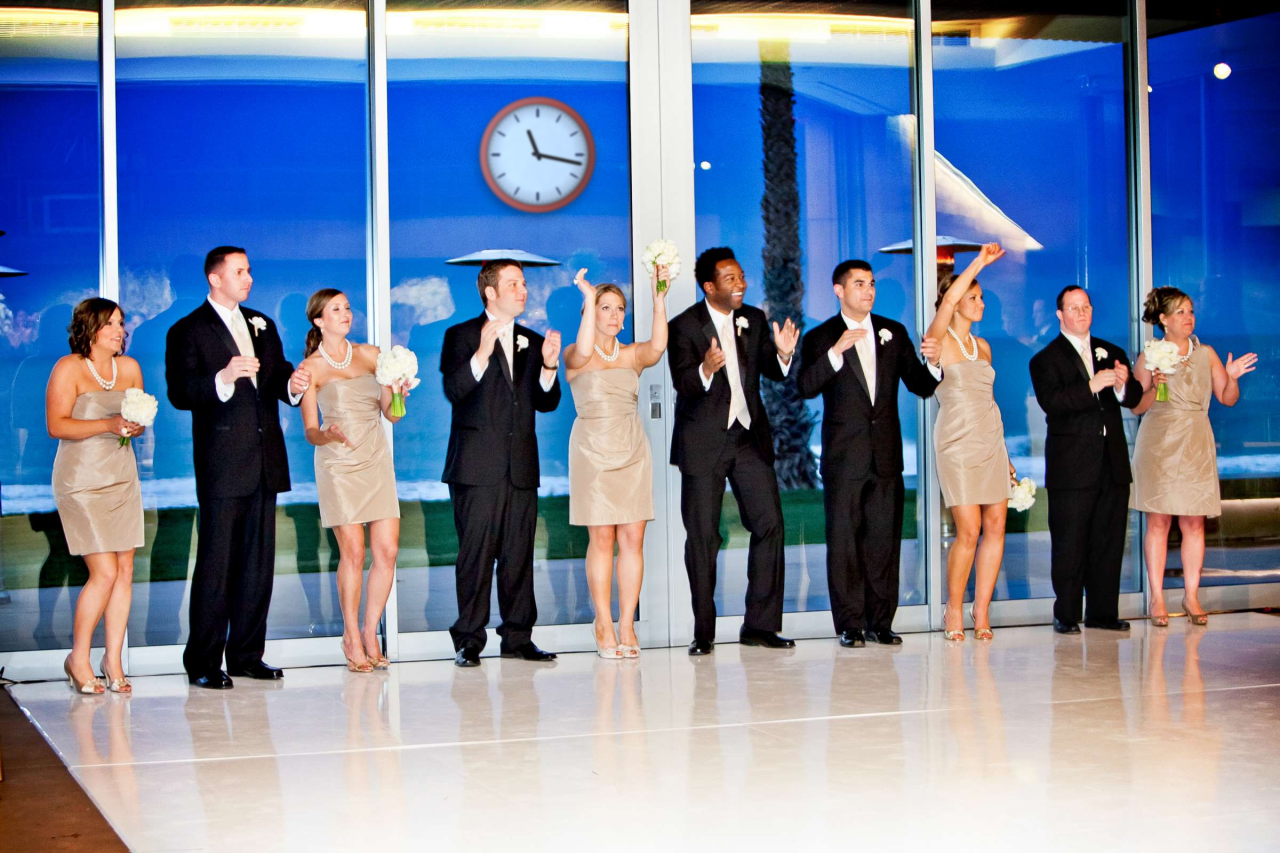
11:17
